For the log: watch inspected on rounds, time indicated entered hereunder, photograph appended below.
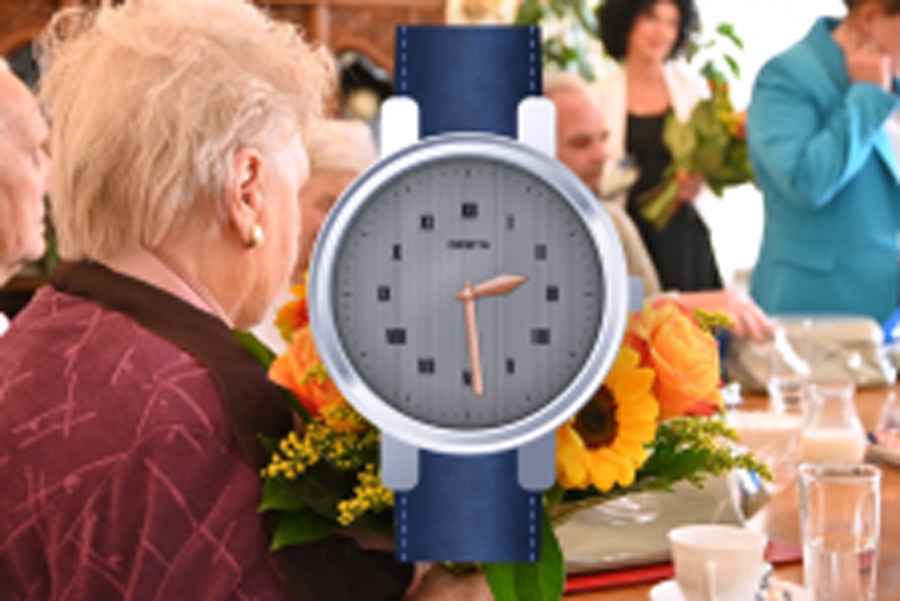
2:29
